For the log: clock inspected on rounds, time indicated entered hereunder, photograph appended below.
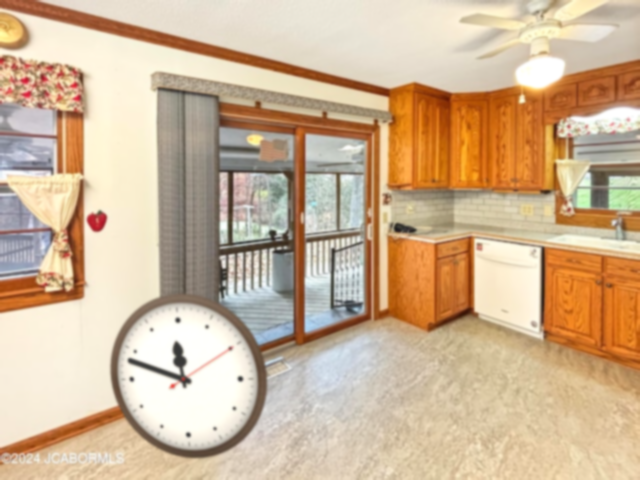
11:48:10
